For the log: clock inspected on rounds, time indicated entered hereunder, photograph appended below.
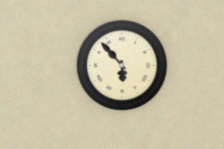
5:53
